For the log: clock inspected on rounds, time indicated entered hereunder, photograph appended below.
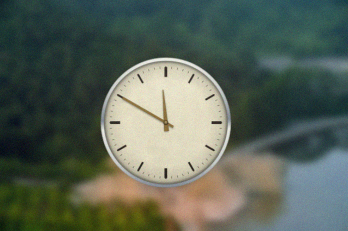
11:50
